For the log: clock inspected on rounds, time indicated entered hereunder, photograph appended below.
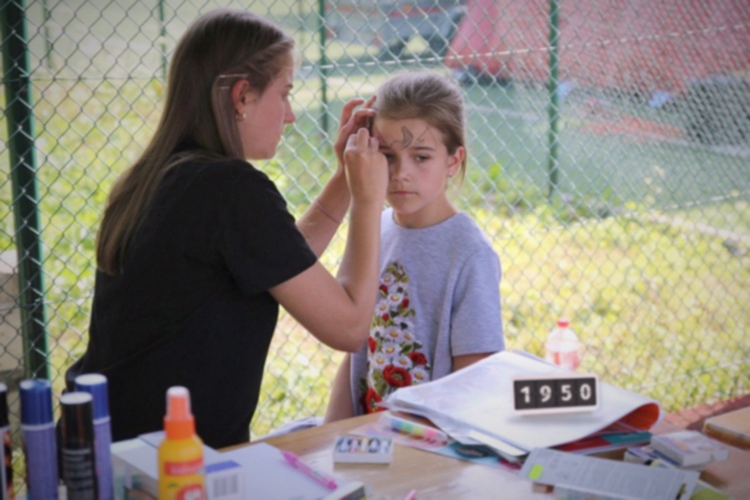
19:50
